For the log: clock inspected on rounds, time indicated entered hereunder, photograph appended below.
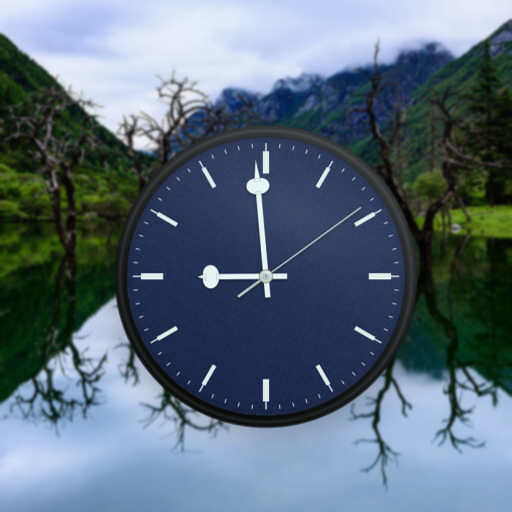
8:59:09
